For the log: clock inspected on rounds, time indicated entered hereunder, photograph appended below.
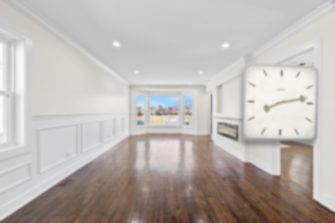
8:13
